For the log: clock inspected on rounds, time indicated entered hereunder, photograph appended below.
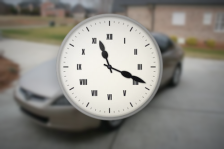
11:19
